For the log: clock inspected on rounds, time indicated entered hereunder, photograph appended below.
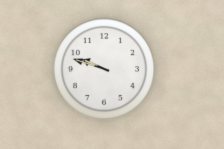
9:48
